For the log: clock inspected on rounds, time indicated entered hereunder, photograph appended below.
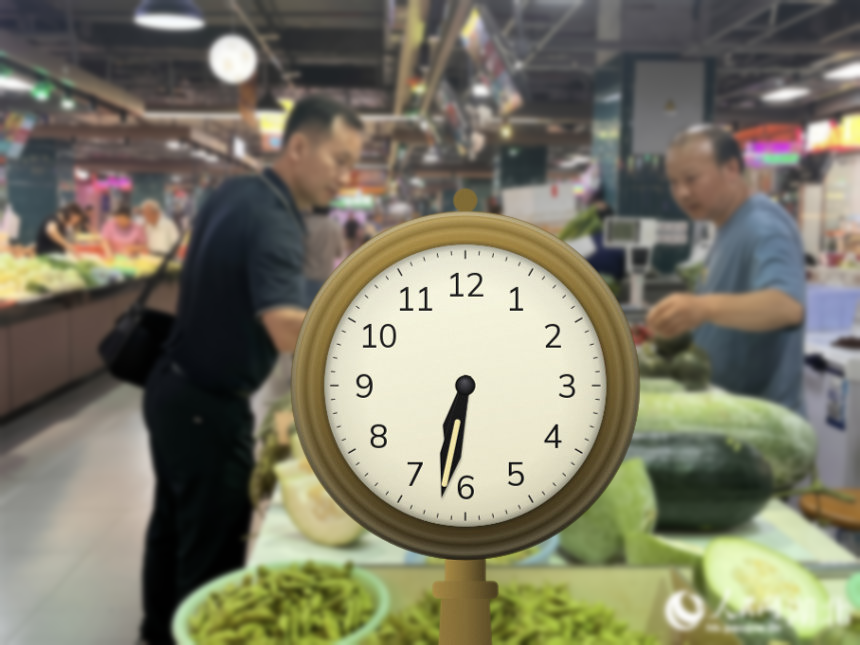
6:32
